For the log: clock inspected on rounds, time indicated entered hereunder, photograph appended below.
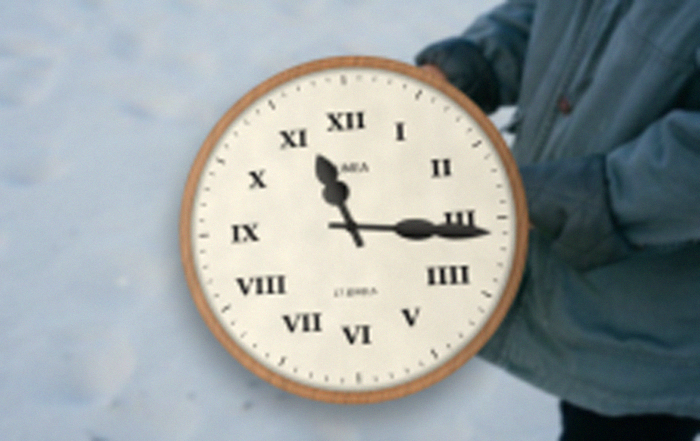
11:16
